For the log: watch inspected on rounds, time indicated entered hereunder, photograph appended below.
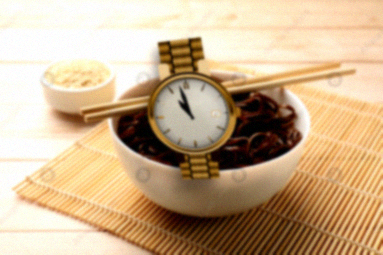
10:58
